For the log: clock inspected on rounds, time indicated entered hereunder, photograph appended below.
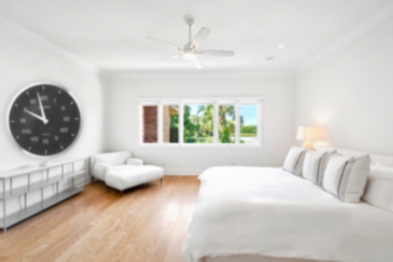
9:58
